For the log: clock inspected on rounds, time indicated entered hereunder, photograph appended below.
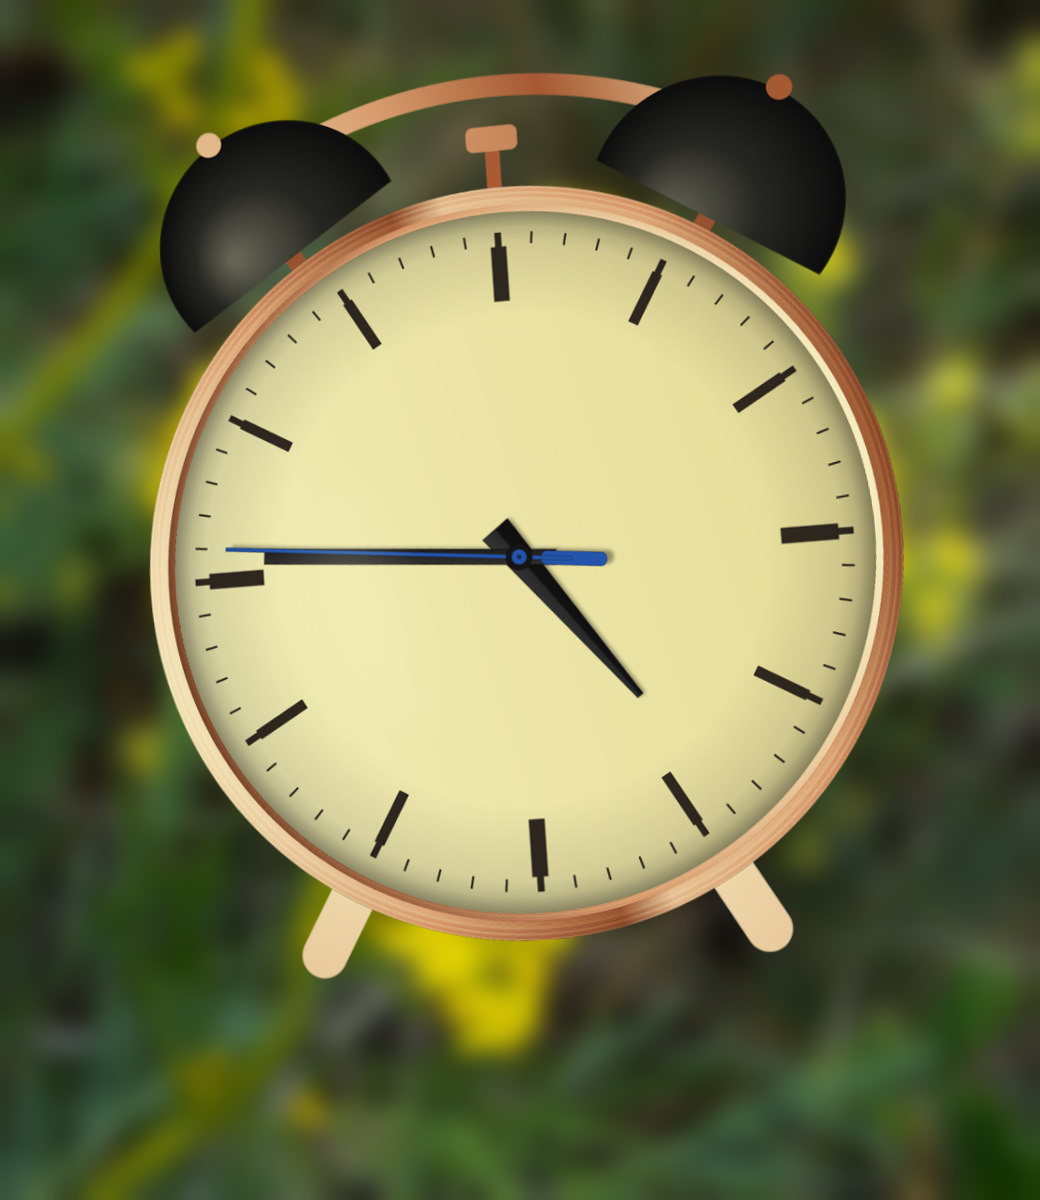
4:45:46
